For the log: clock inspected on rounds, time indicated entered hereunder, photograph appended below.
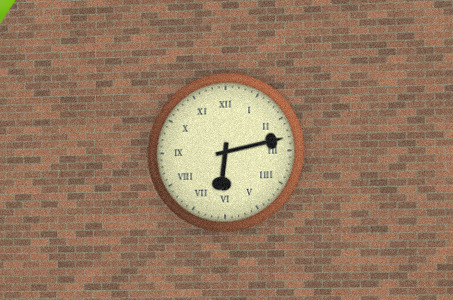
6:13
